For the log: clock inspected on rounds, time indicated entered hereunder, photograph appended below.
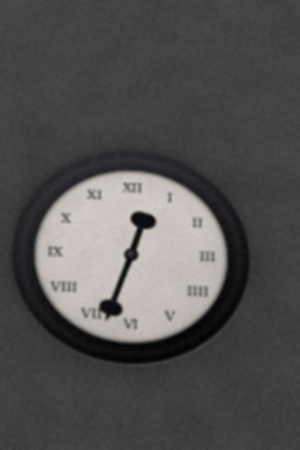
12:33
